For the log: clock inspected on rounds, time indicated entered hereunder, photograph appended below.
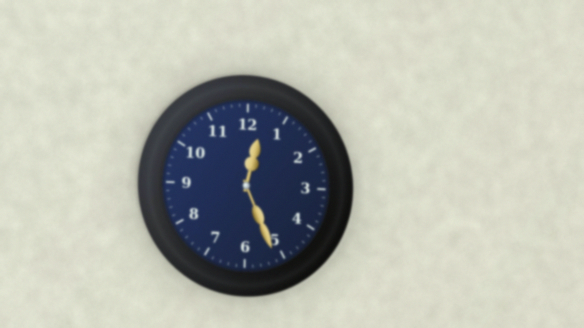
12:26
